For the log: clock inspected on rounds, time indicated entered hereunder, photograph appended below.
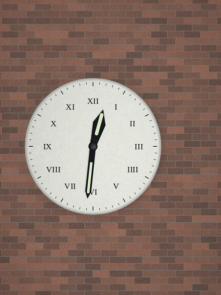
12:31
